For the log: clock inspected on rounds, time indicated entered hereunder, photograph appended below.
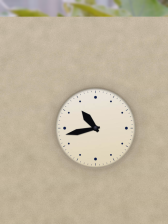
10:43
